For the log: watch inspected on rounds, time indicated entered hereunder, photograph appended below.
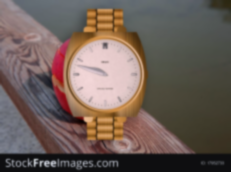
9:48
